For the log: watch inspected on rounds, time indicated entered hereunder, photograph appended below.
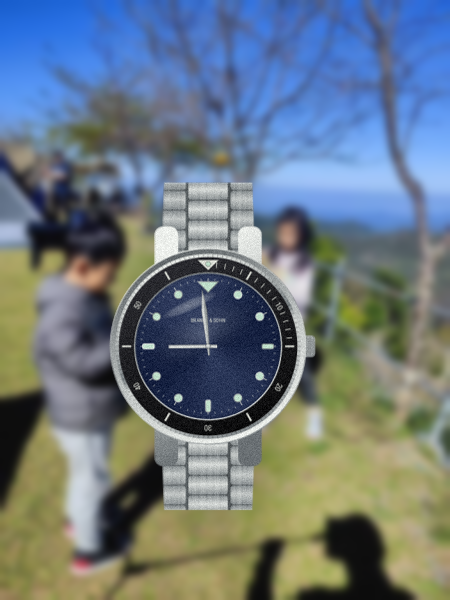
8:59
